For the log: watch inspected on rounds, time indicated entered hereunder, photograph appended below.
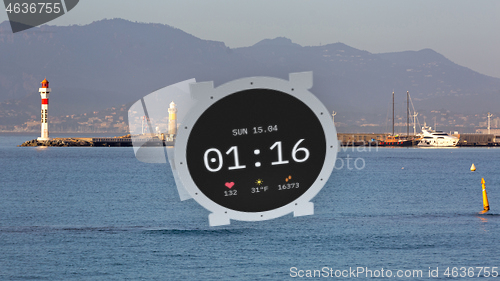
1:16
